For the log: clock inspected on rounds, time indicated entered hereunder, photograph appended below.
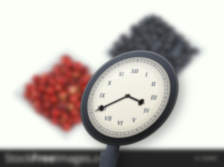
3:40
